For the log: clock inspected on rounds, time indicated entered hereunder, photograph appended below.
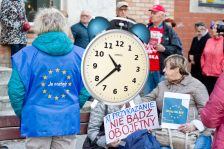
10:38
